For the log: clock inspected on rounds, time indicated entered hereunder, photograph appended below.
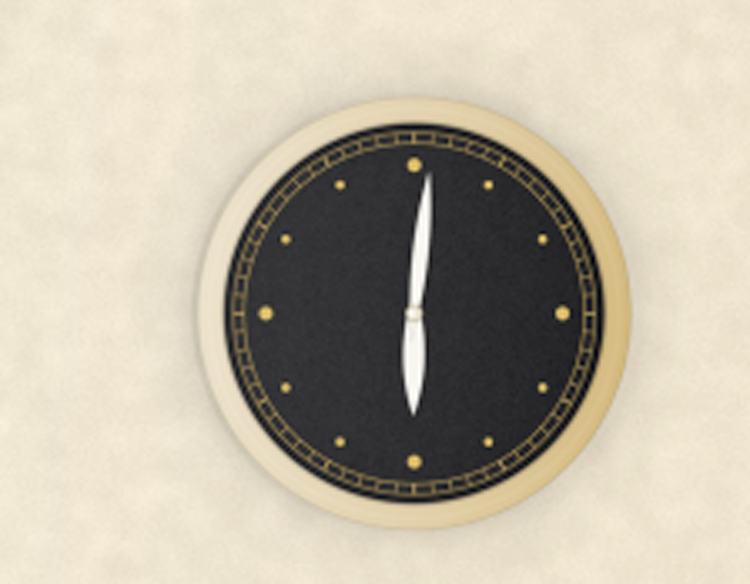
6:01
